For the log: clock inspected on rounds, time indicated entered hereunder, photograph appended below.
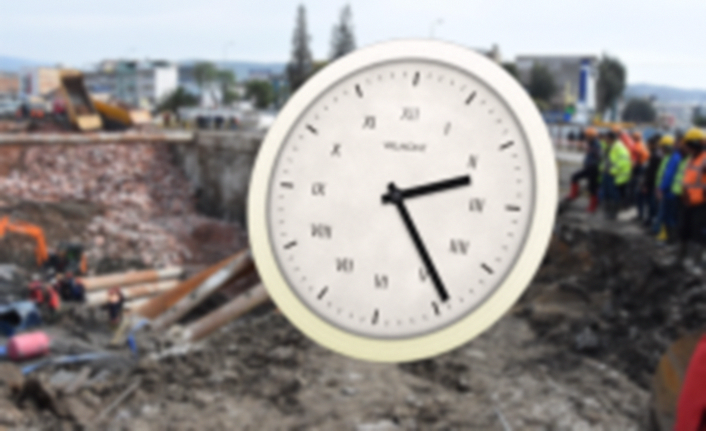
2:24
